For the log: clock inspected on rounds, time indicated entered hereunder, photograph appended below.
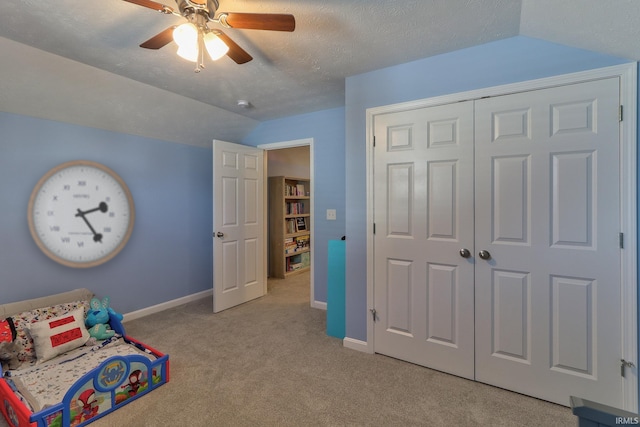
2:24
